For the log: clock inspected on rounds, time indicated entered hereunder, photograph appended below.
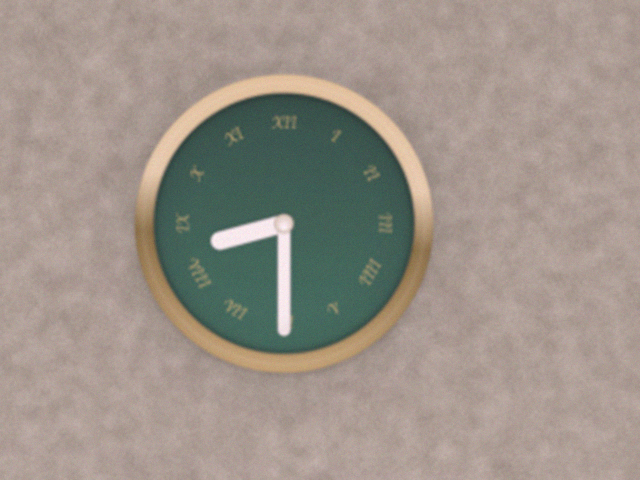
8:30
